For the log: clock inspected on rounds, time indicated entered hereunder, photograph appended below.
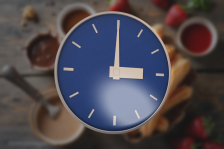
3:00
